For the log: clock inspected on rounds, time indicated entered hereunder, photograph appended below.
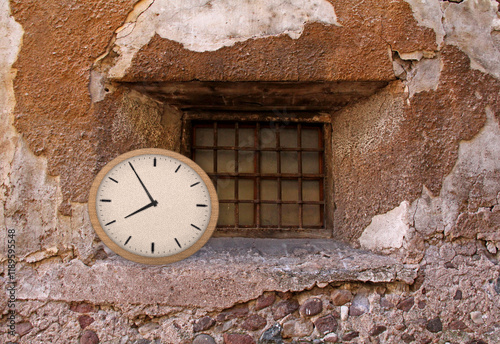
7:55
